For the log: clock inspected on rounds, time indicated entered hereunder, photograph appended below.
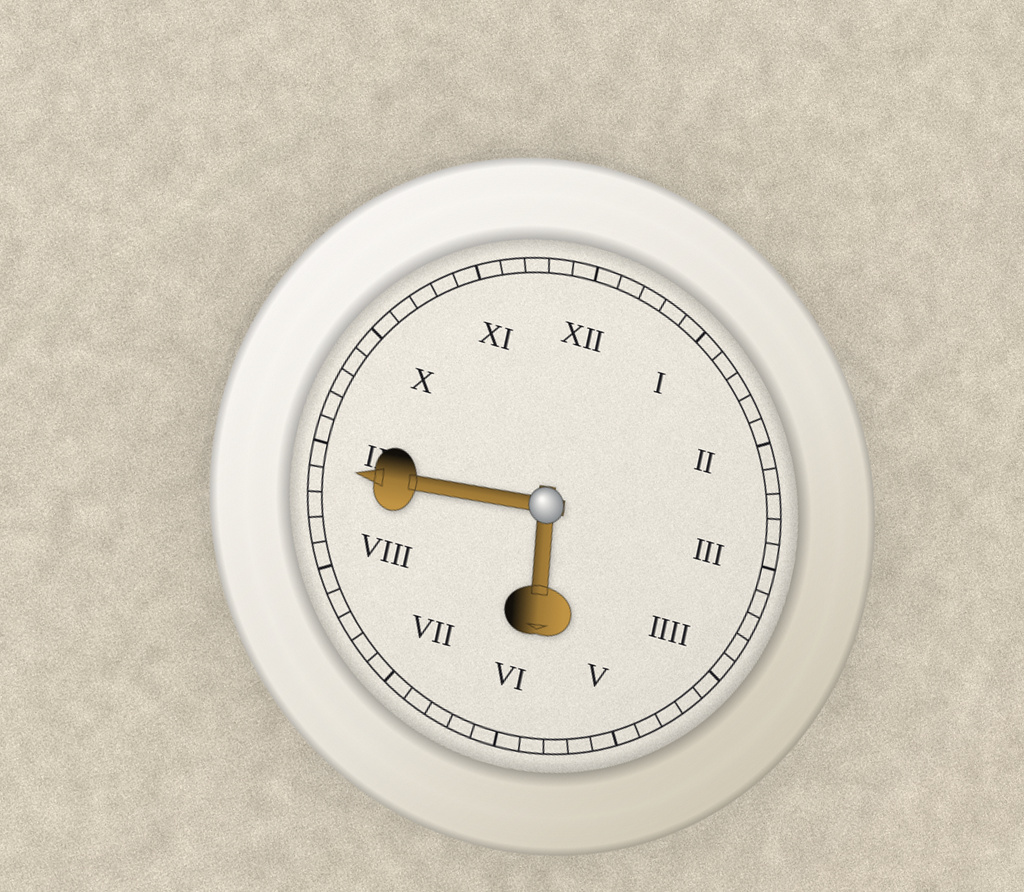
5:44
